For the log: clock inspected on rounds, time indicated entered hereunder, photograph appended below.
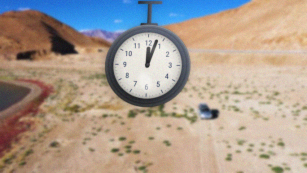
12:03
